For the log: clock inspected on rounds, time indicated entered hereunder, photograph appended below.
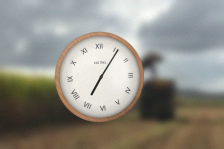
7:06
